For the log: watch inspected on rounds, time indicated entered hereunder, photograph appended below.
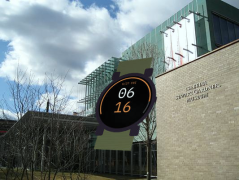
6:16
